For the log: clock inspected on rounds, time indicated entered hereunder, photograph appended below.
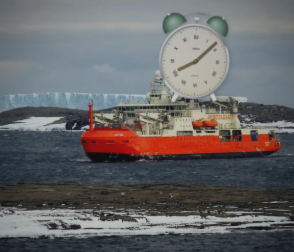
8:08
